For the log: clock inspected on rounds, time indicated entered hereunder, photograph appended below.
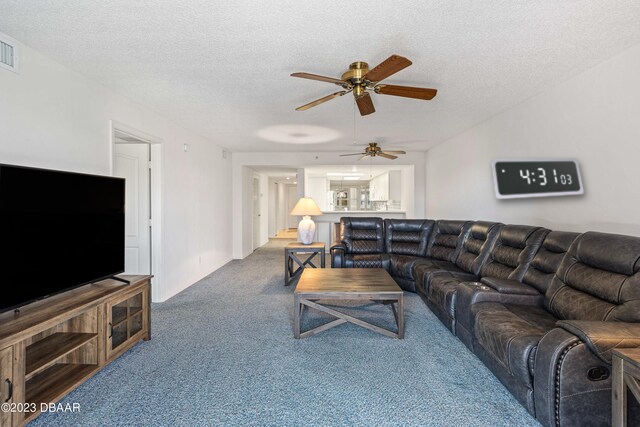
4:31:03
